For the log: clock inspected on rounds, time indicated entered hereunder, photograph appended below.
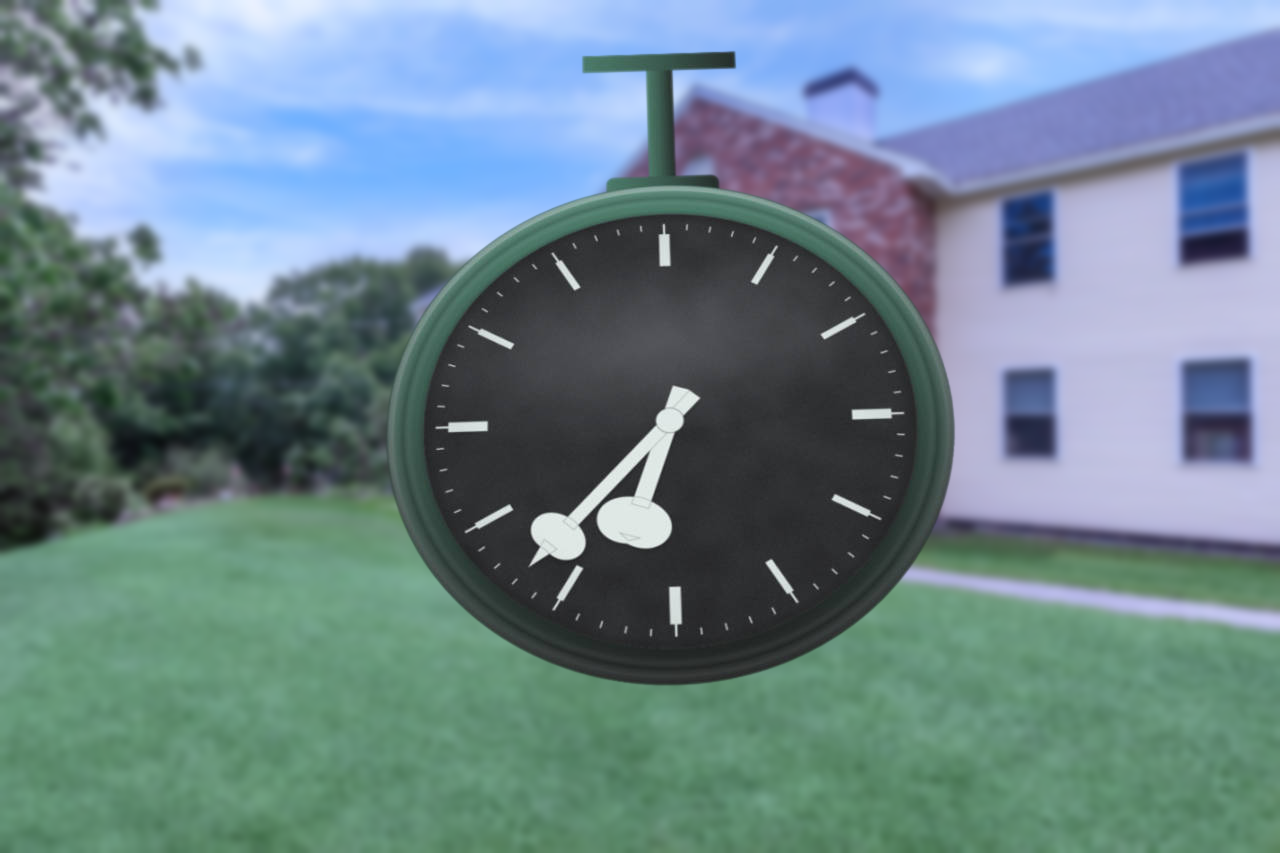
6:37
